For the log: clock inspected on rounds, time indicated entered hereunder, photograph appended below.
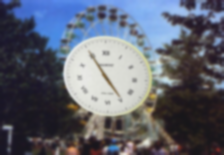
4:55
